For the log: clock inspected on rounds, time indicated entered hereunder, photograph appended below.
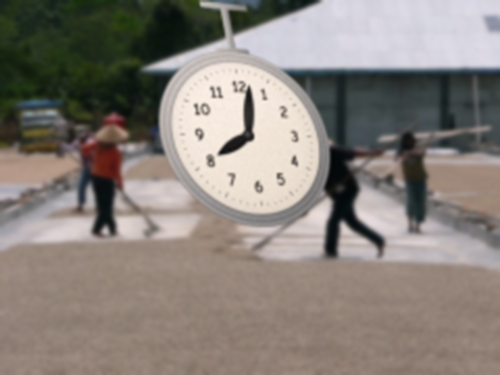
8:02
